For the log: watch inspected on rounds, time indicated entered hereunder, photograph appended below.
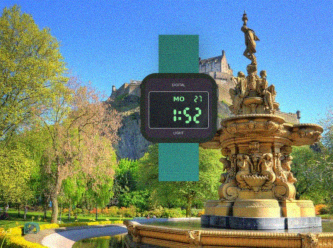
1:52
